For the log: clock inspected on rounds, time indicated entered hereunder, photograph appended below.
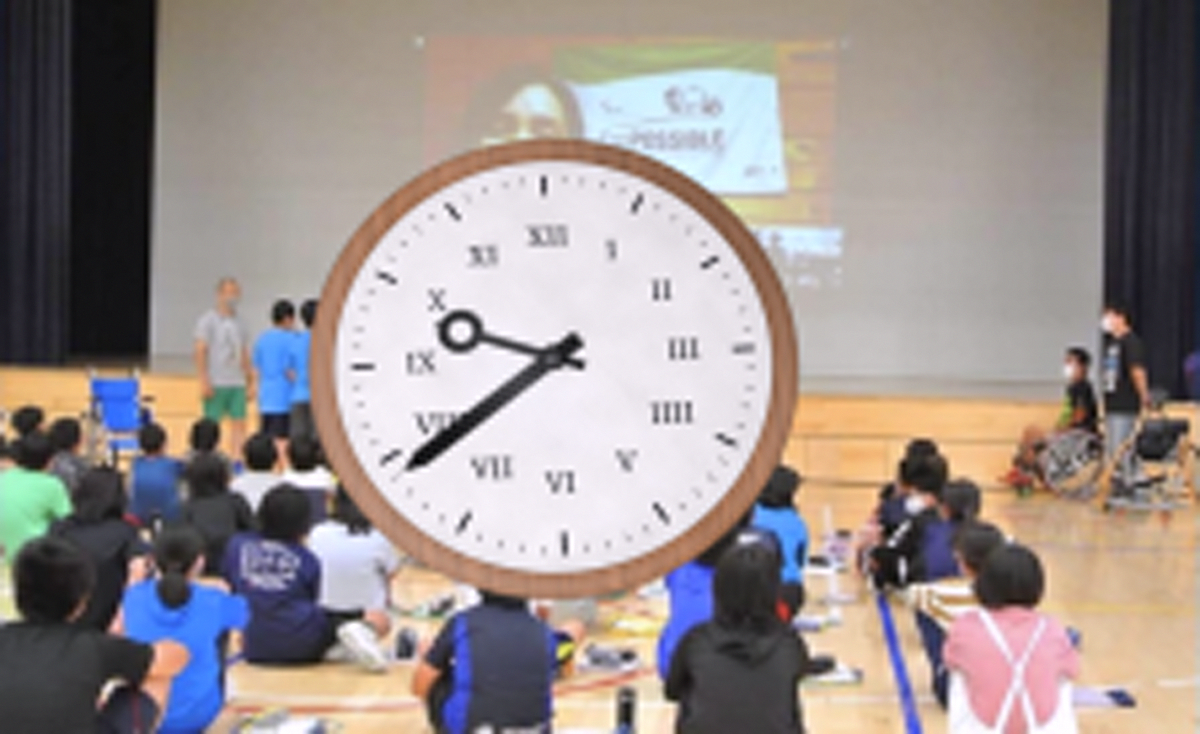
9:39
